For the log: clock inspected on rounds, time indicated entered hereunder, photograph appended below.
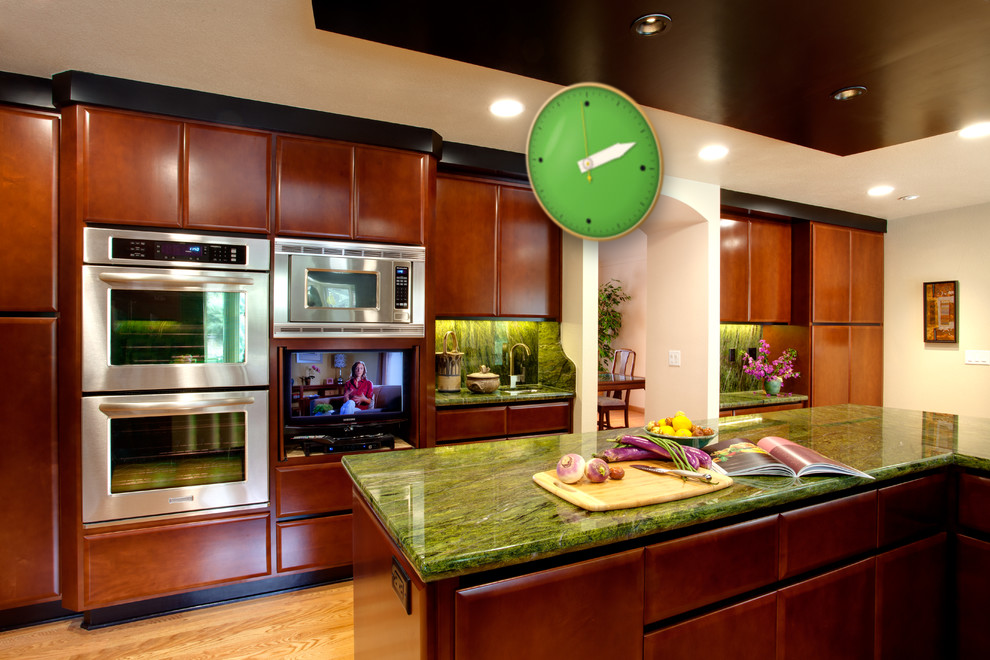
2:10:59
